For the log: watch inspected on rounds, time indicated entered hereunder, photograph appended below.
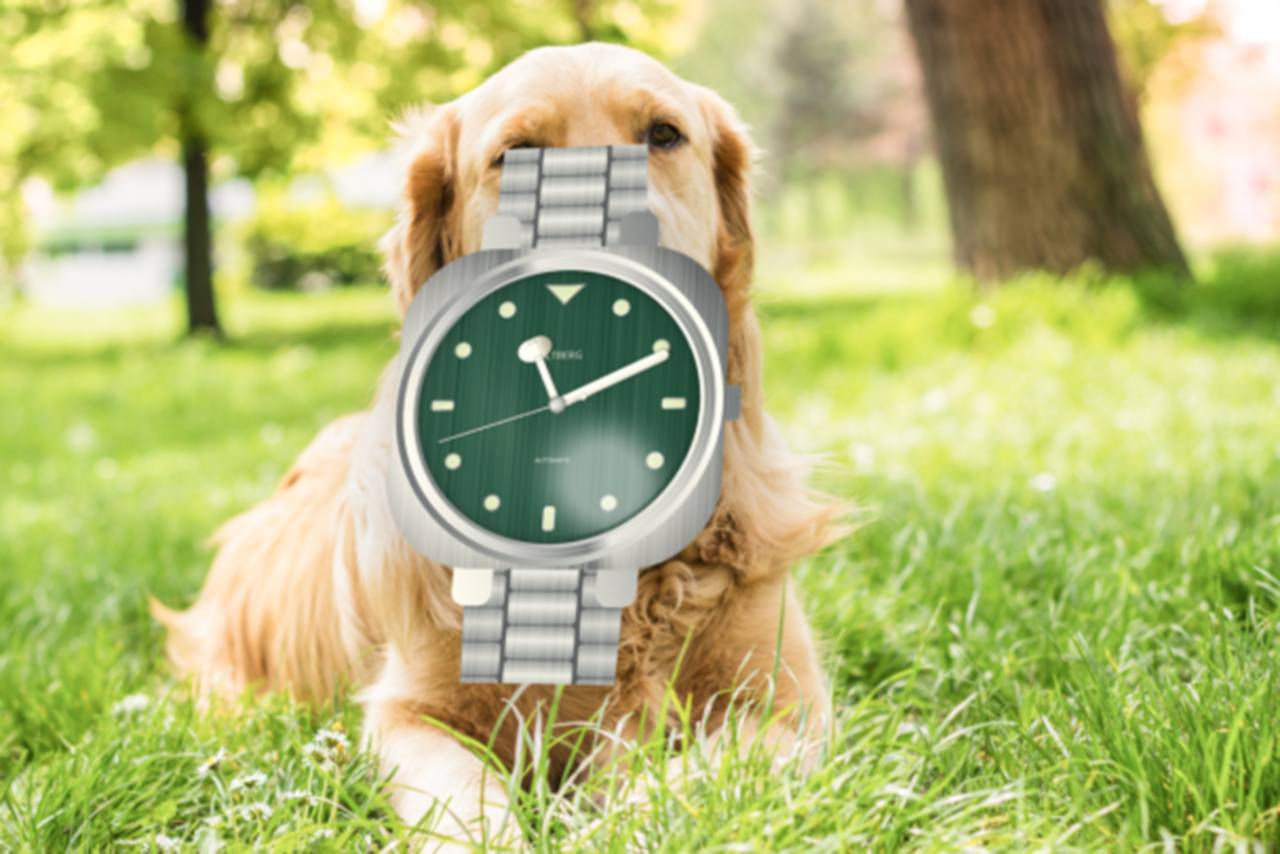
11:10:42
